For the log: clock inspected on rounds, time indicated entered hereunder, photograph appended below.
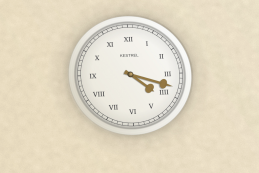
4:18
